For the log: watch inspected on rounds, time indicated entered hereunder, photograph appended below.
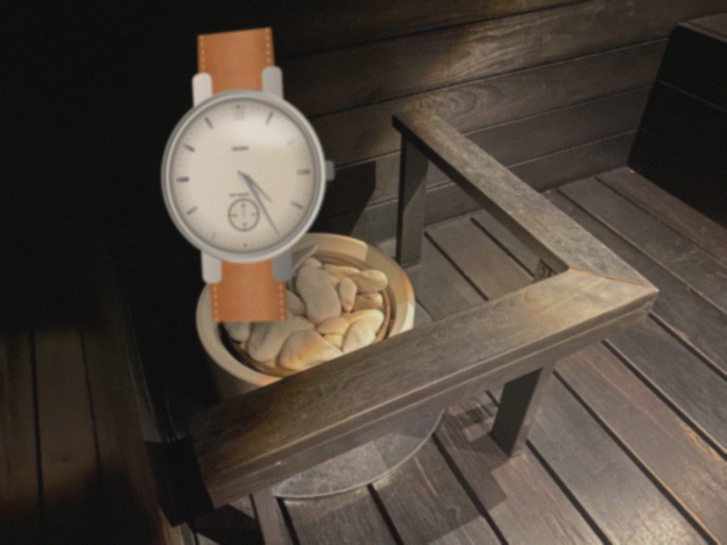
4:25
